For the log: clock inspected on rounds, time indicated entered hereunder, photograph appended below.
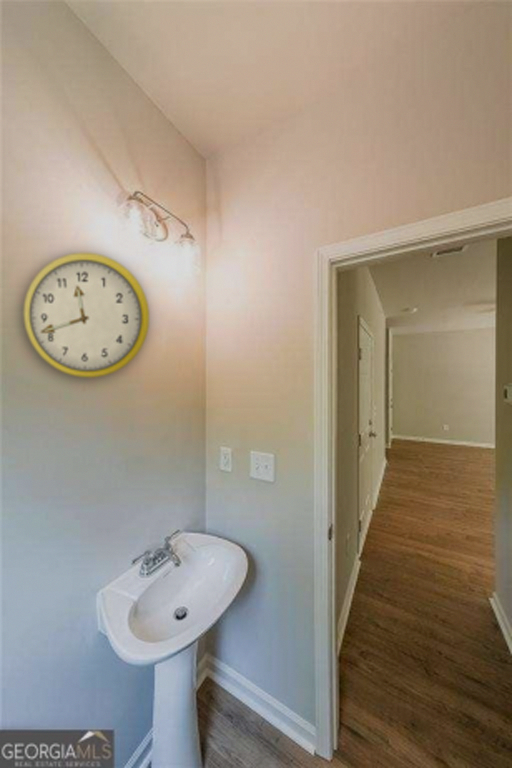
11:42
